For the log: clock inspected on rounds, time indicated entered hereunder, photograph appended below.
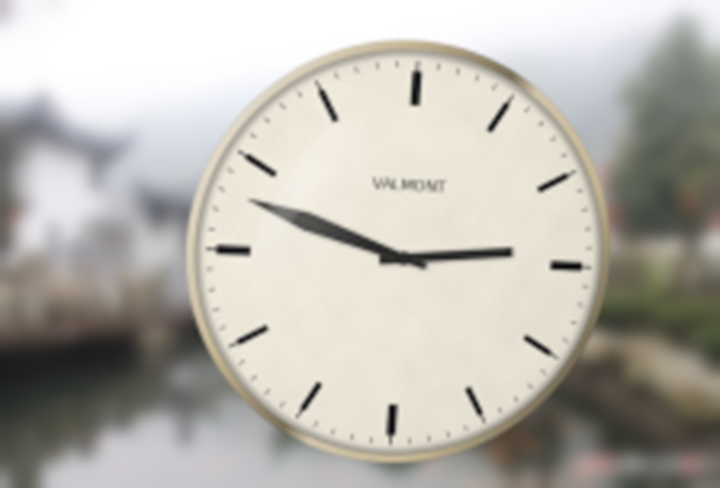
2:48
